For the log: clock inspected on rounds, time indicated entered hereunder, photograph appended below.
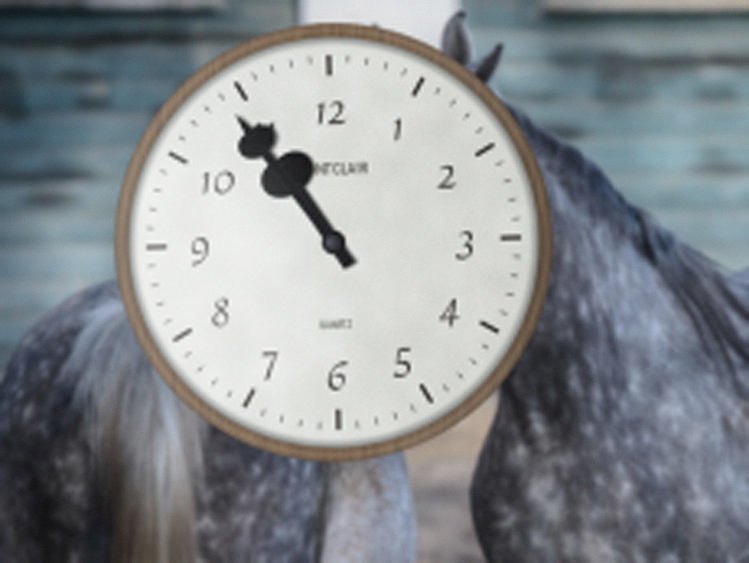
10:54
